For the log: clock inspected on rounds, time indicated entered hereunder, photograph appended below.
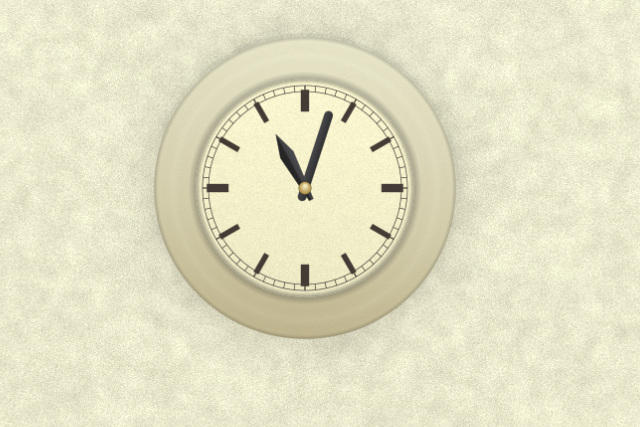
11:03
